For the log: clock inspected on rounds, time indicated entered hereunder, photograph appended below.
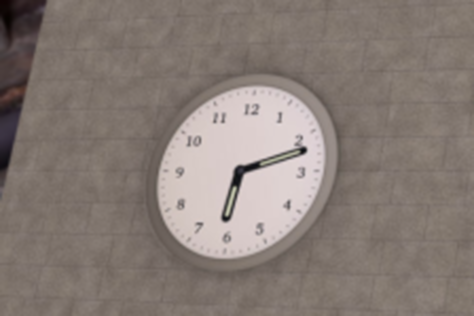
6:12
